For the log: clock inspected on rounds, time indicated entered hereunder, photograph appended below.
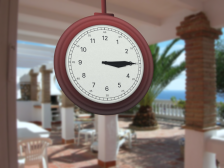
3:15
